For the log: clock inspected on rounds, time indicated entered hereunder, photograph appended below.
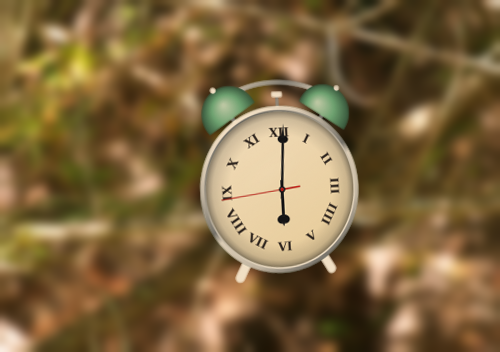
6:00:44
